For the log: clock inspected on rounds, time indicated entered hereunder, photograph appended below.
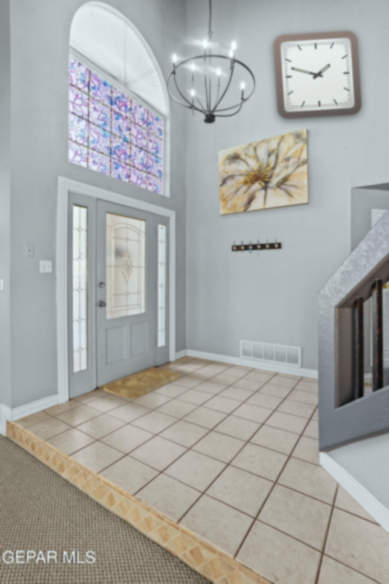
1:48
